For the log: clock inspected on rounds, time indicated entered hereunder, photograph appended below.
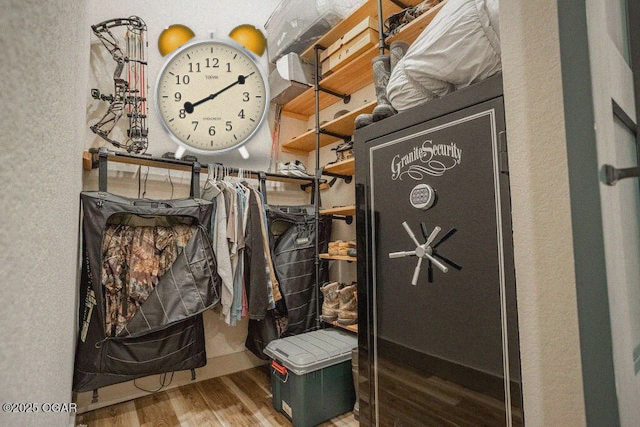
8:10
